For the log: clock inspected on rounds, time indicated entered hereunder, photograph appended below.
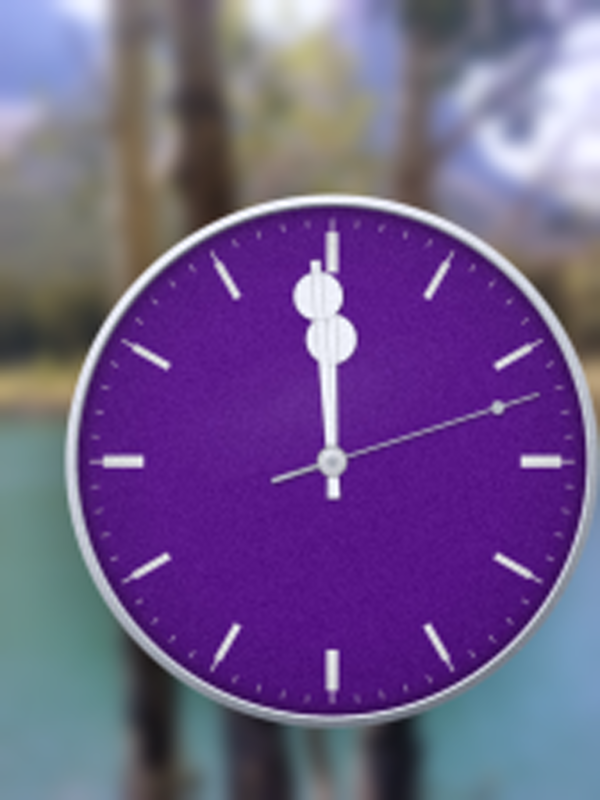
11:59:12
